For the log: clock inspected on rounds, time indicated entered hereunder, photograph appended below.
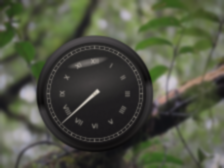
7:38
